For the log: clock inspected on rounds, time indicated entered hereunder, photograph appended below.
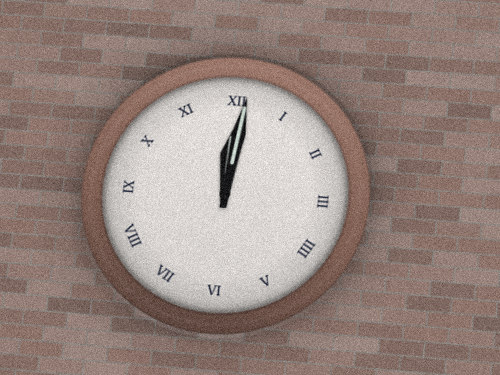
12:01
